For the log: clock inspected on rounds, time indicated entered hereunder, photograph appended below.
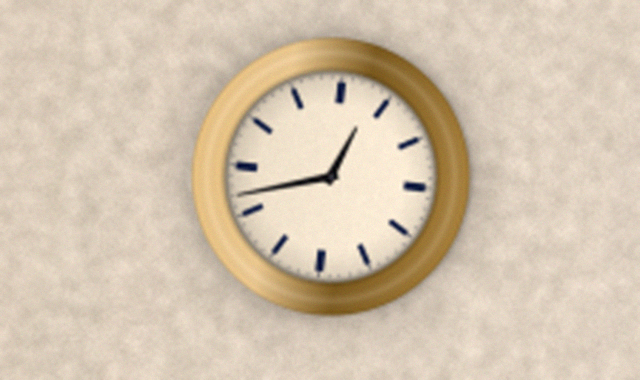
12:42
